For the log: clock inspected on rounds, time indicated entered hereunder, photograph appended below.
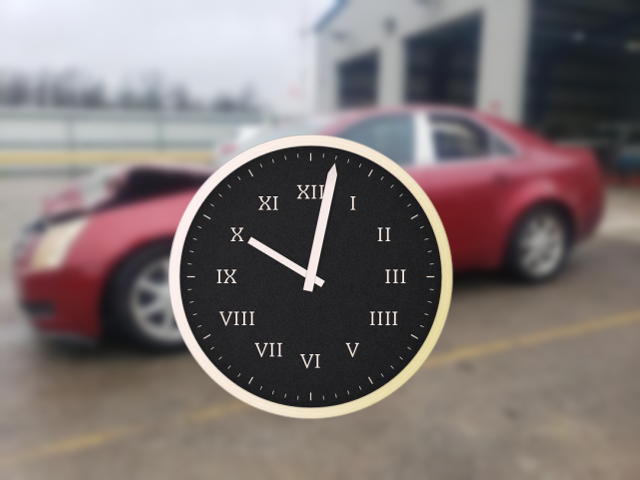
10:02
